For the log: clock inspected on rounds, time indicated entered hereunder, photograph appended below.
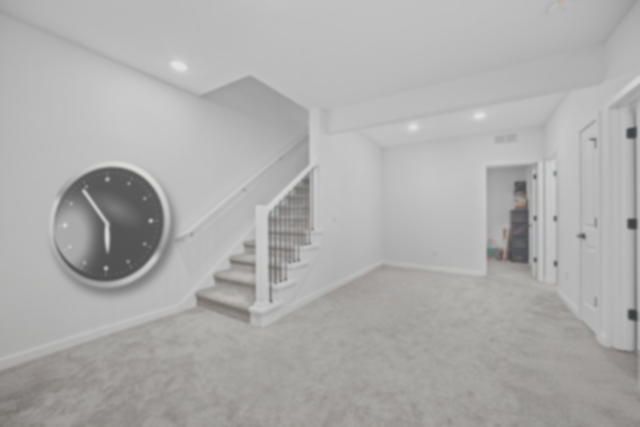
5:54
